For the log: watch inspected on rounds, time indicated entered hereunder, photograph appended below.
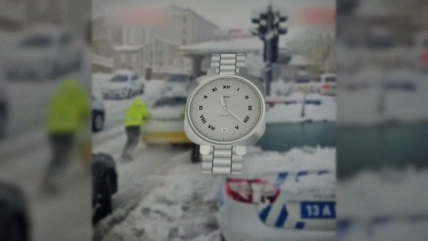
11:22
